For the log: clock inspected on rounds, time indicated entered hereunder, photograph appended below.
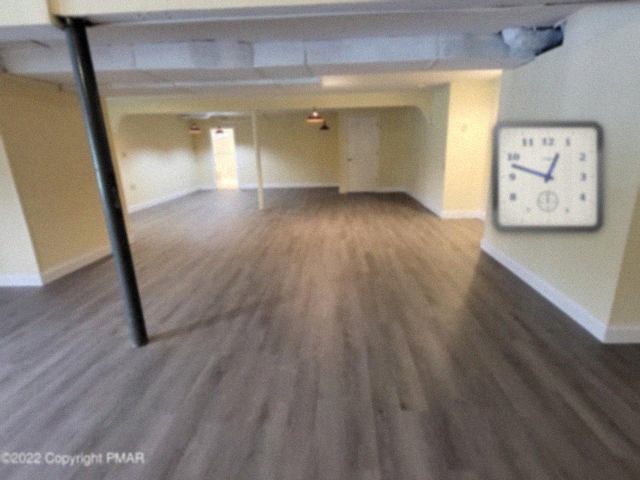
12:48
